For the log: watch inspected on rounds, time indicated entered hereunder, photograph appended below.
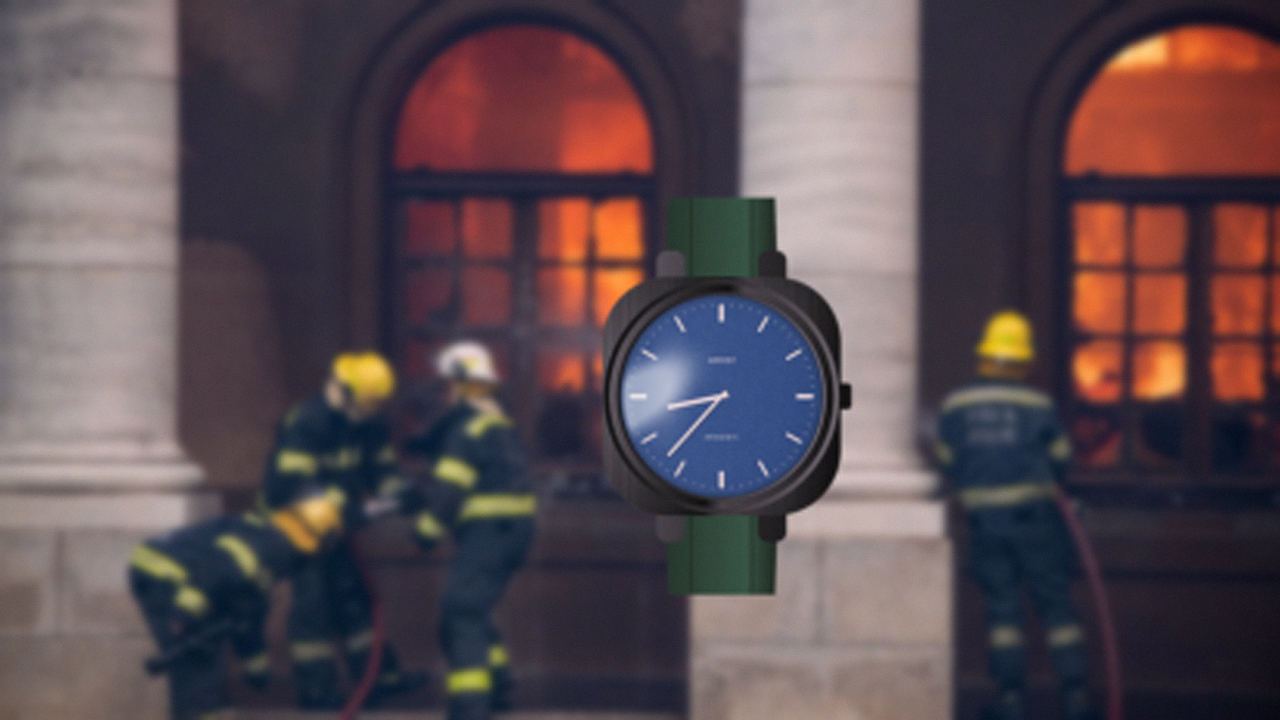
8:37
